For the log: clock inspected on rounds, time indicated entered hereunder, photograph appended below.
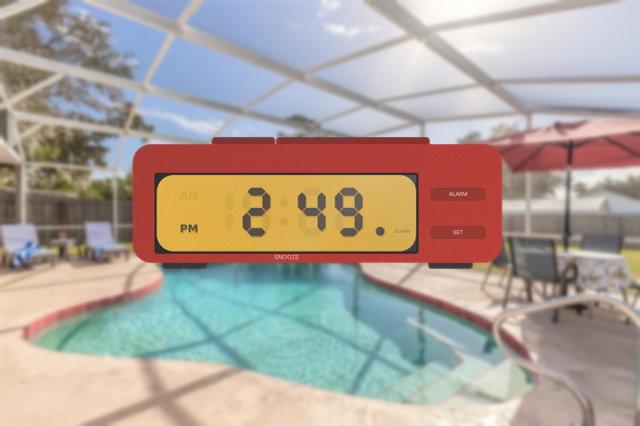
2:49
